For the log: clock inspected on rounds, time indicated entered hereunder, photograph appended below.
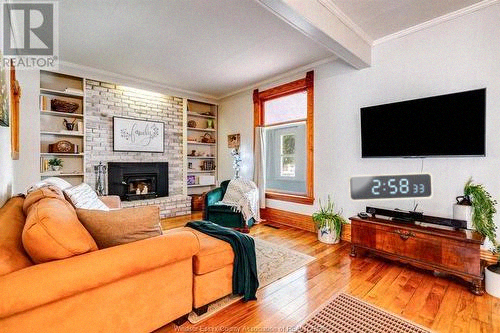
2:58
